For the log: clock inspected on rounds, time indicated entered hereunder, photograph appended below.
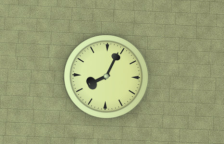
8:04
